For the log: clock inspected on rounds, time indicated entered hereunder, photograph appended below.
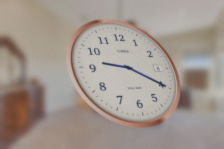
9:20
